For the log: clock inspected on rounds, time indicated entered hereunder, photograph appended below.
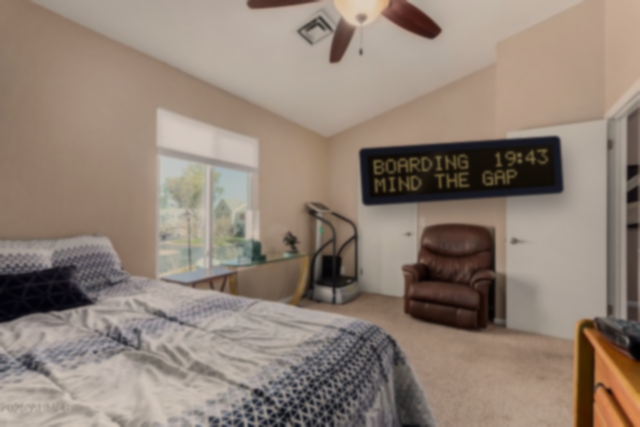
19:43
